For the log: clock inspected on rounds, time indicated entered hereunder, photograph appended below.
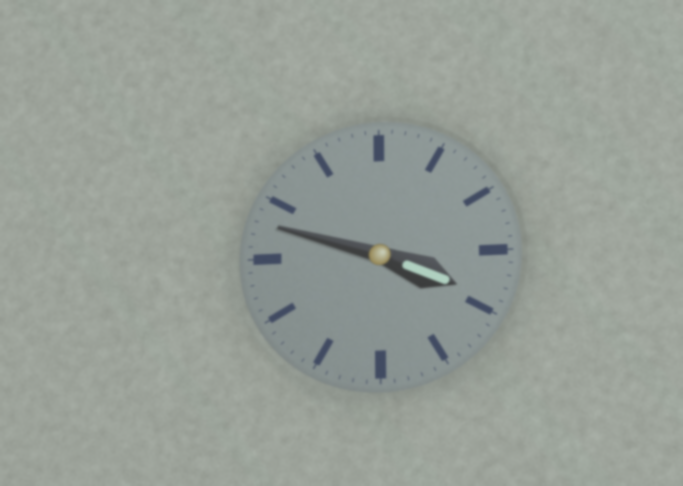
3:48
